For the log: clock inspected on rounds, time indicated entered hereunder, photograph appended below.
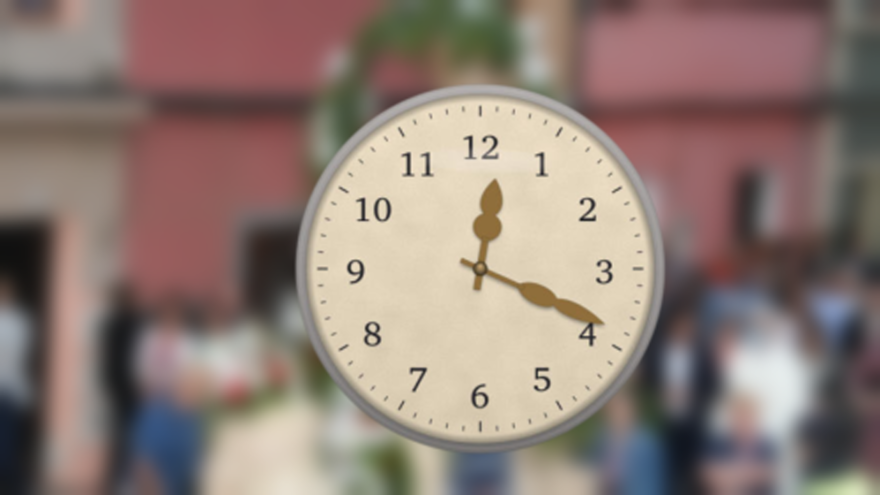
12:19
